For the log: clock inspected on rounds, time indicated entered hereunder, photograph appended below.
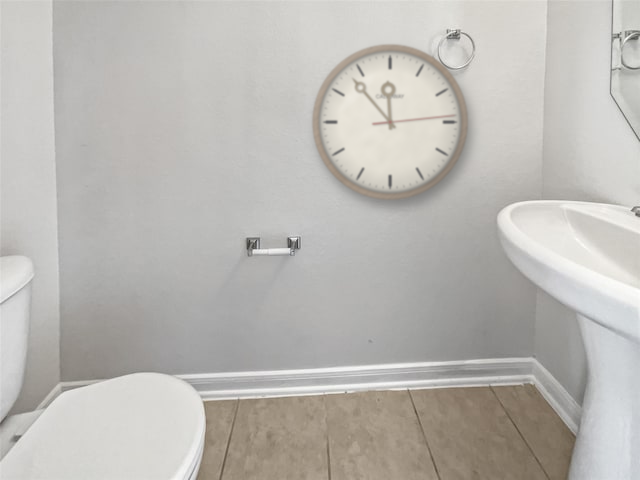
11:53:14
